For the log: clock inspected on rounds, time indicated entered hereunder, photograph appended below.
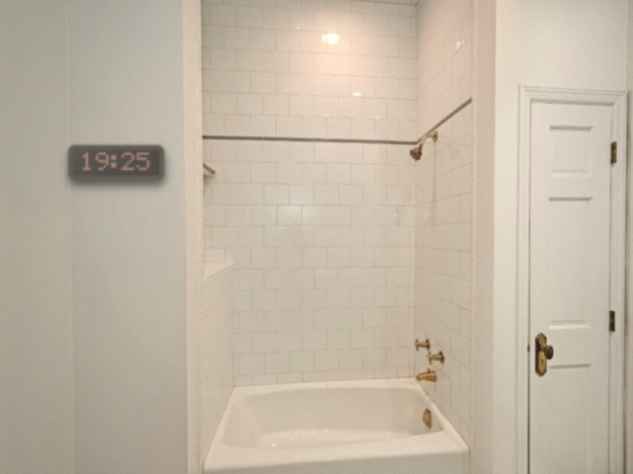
19:25
